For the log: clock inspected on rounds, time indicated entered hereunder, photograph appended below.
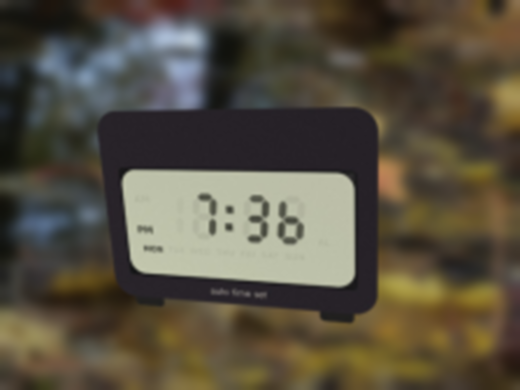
7:36
